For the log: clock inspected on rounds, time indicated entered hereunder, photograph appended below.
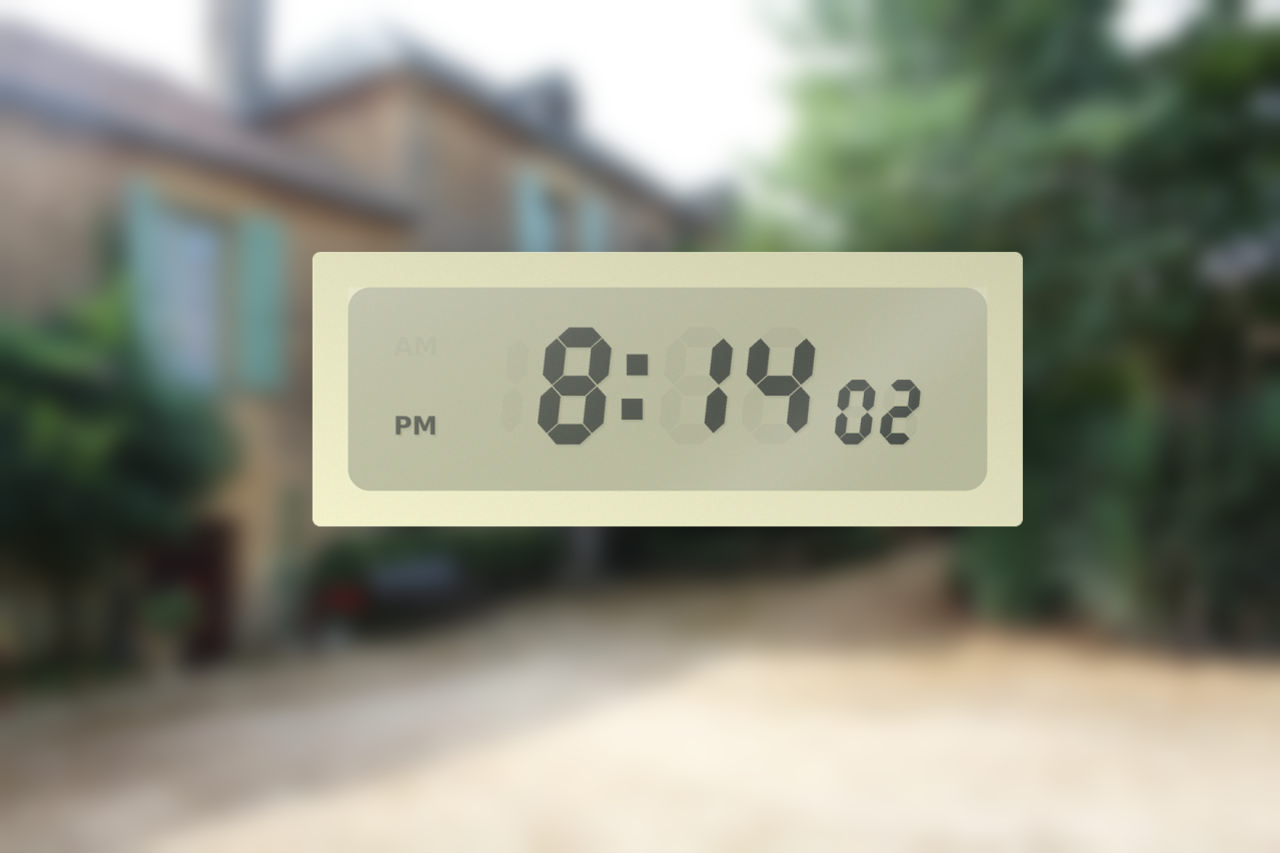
8:14:02
